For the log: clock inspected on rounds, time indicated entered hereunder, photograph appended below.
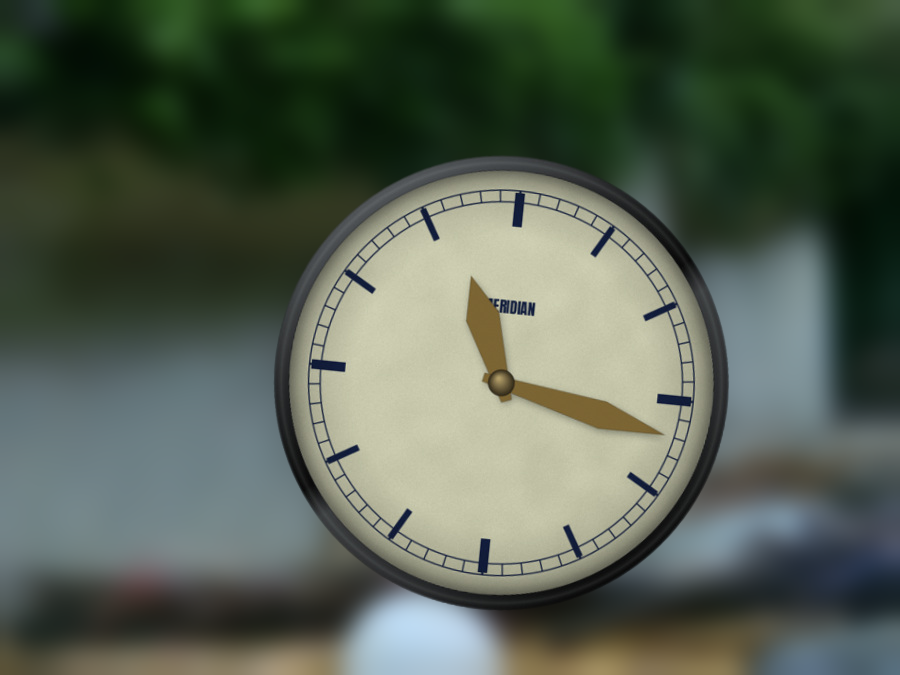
11:17
